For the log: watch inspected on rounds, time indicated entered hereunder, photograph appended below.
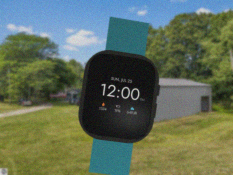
12:00
